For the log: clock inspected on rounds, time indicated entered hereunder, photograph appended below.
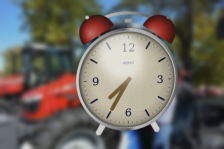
7:35
